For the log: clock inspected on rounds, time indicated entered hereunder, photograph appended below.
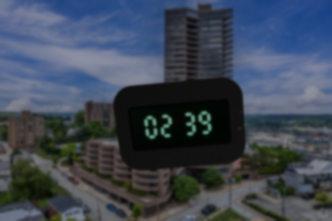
2:39
